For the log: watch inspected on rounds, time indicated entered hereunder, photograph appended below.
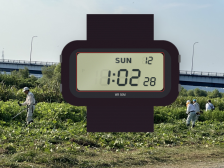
1:02:28
